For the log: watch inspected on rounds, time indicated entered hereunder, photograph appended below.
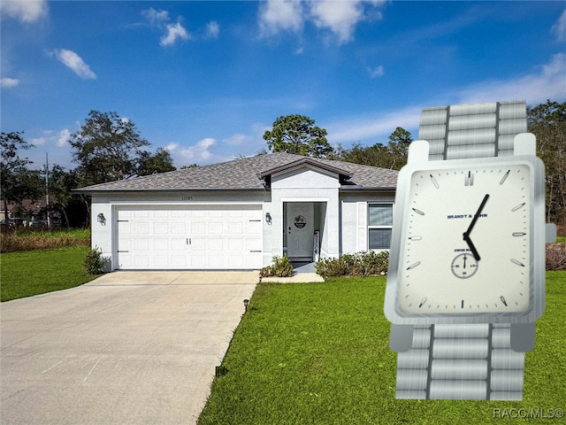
5:04
